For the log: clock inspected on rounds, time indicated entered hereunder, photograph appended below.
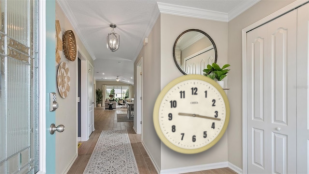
9:17
